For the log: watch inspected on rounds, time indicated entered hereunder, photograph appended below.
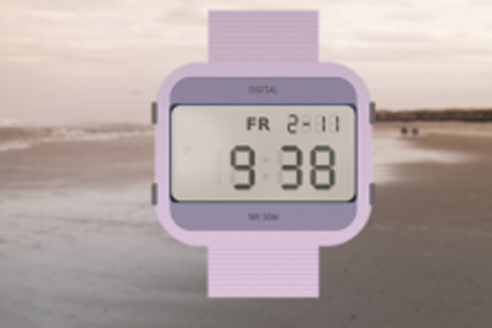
9:38
